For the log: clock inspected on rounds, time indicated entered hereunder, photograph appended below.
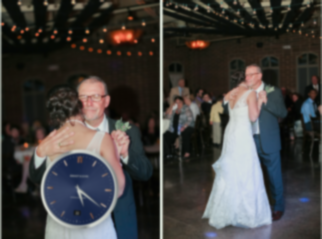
5:21
